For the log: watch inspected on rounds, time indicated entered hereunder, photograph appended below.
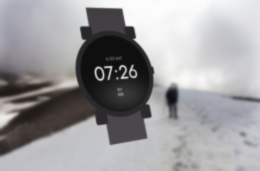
7:26
